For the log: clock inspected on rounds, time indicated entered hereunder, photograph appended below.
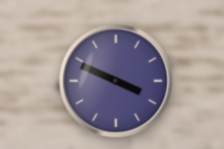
3:49
